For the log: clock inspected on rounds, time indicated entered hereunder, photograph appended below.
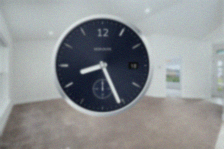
8:26
